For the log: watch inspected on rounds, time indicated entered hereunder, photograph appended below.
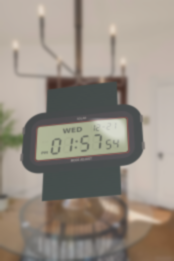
1:57:54
